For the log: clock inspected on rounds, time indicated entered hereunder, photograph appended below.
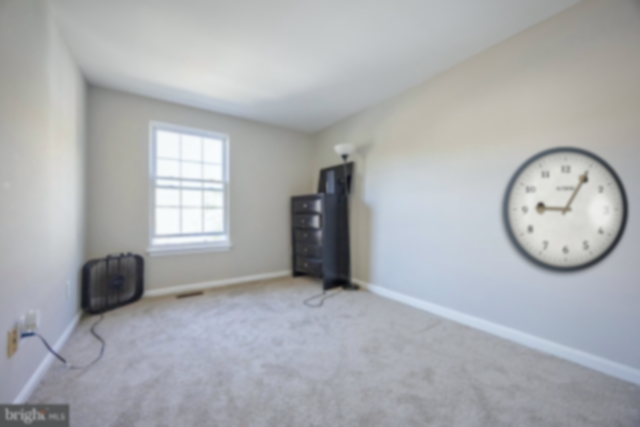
9:05
